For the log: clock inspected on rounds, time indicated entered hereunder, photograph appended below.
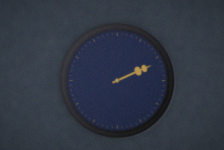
2:11
